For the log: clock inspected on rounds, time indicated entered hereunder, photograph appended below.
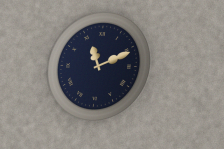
11:11
